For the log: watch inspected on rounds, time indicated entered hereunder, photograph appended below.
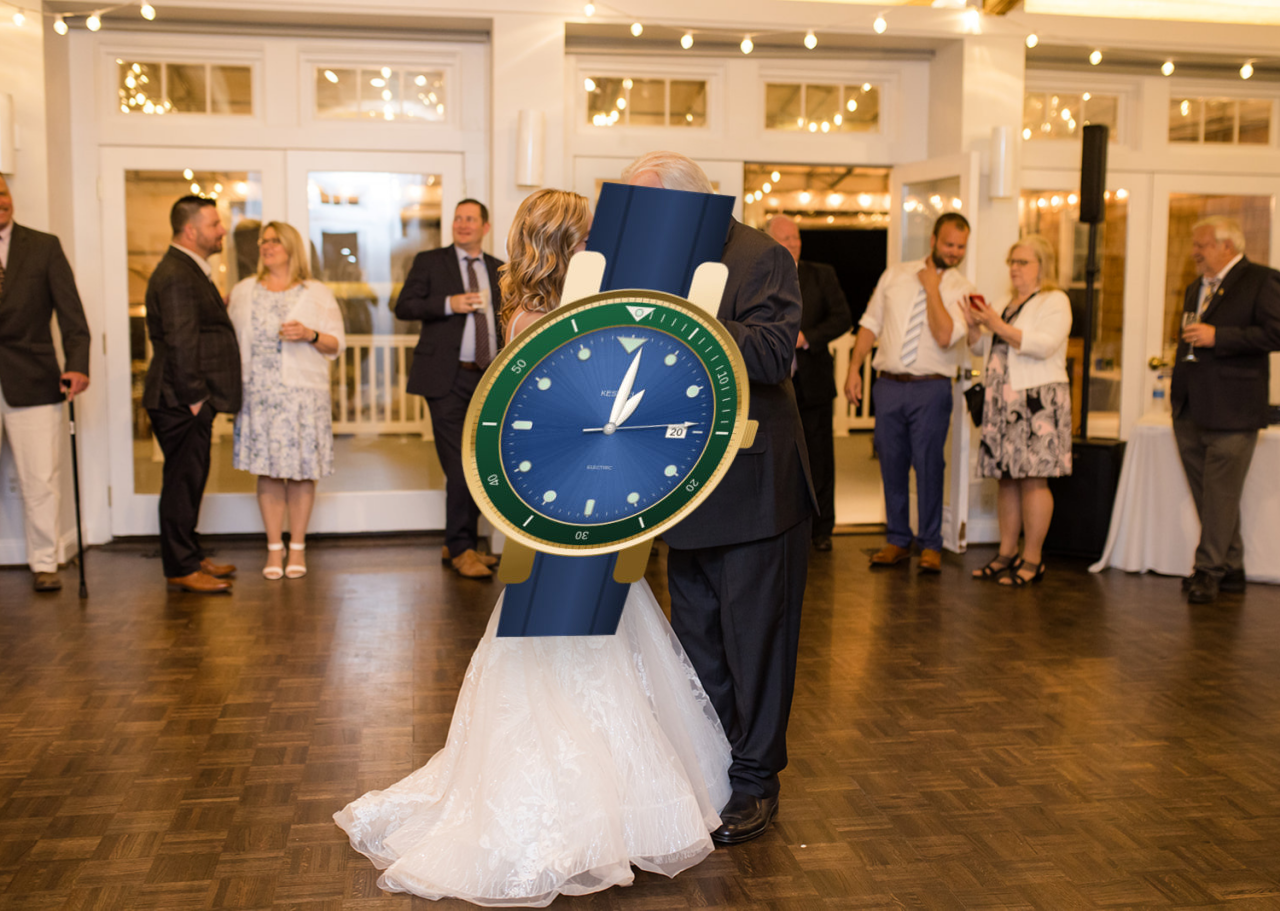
1:01:14
